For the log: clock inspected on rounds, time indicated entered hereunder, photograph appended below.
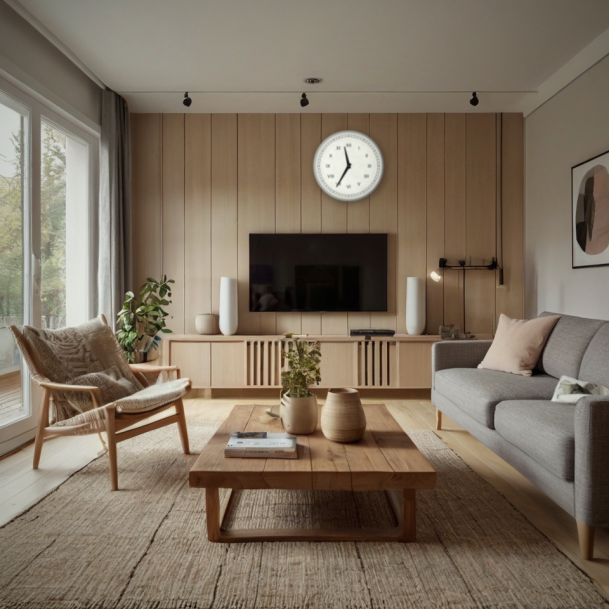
11:35
